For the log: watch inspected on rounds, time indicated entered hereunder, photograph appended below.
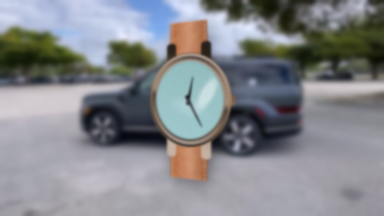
12:25
